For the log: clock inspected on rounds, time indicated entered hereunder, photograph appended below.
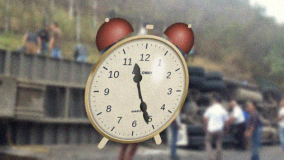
11:26
